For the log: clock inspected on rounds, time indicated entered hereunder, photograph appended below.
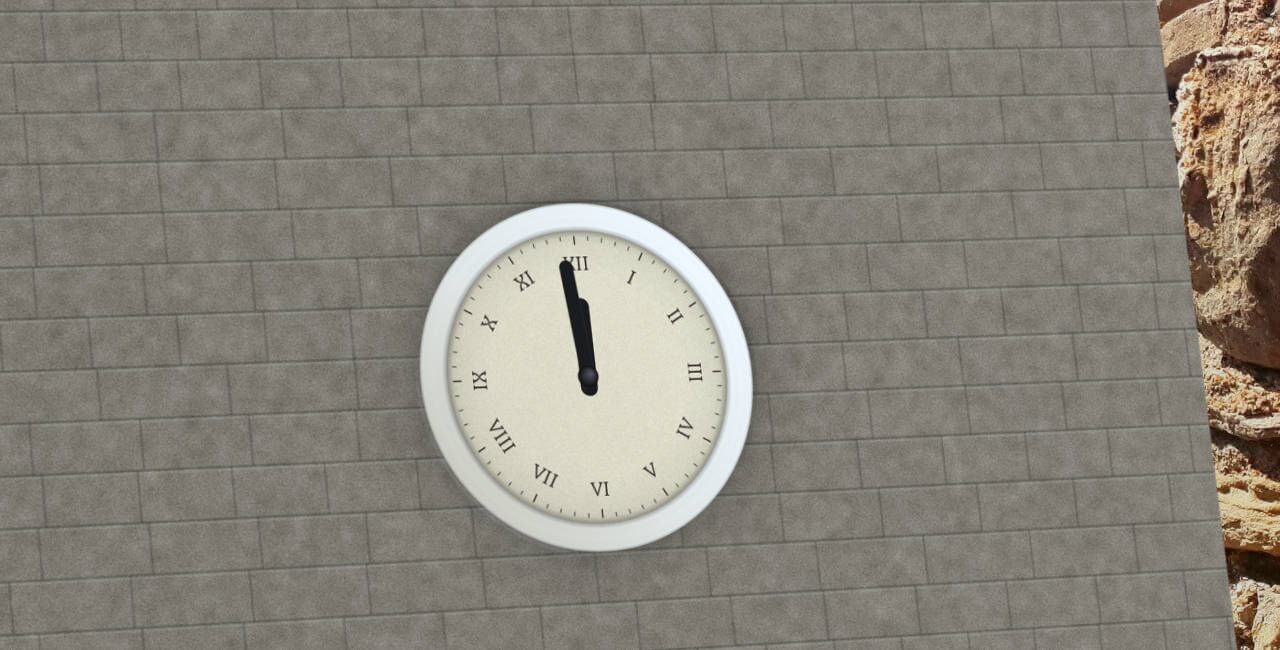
11:59
